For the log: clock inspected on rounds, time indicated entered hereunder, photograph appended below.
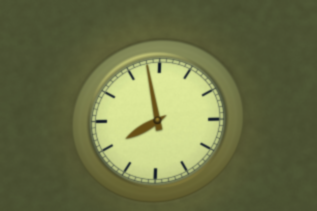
7:58
